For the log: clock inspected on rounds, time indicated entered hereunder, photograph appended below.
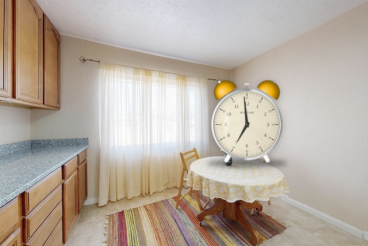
6:59
